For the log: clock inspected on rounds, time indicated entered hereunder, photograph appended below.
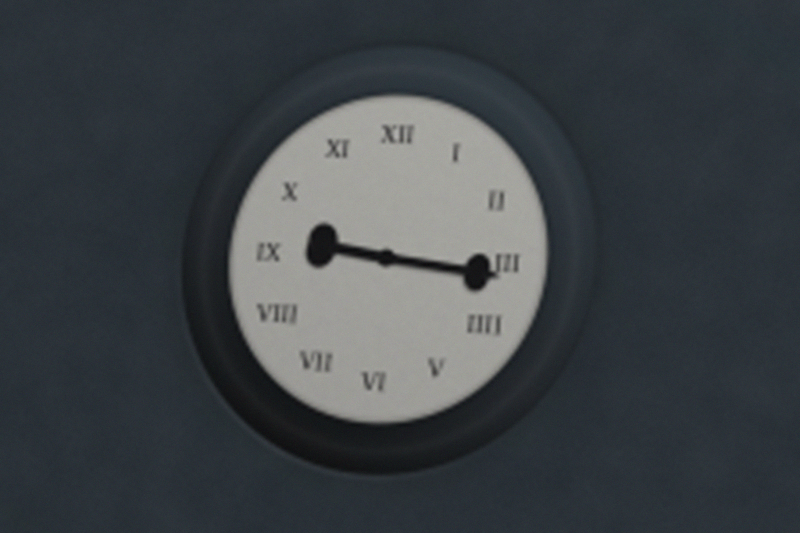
9:16
